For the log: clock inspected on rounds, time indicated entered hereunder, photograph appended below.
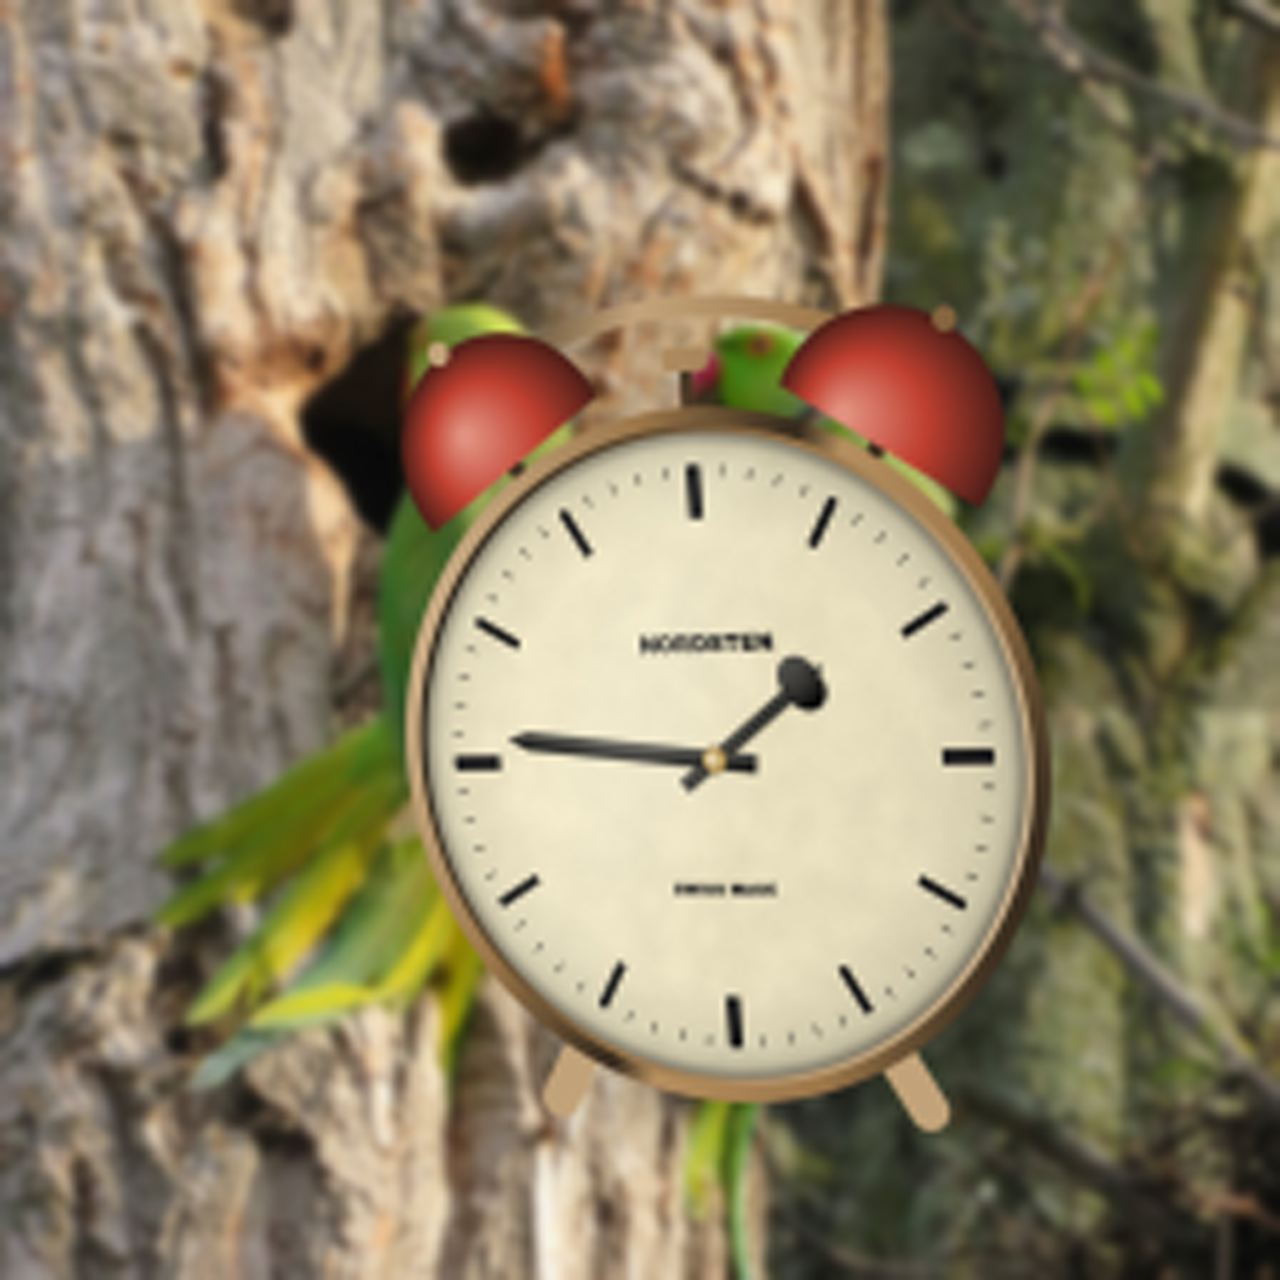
1:46
